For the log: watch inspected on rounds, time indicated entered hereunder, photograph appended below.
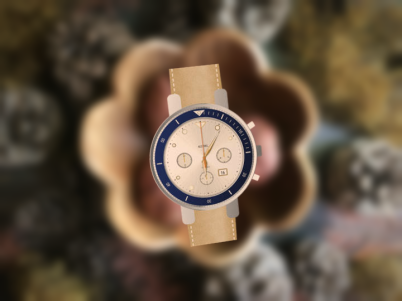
6:06
